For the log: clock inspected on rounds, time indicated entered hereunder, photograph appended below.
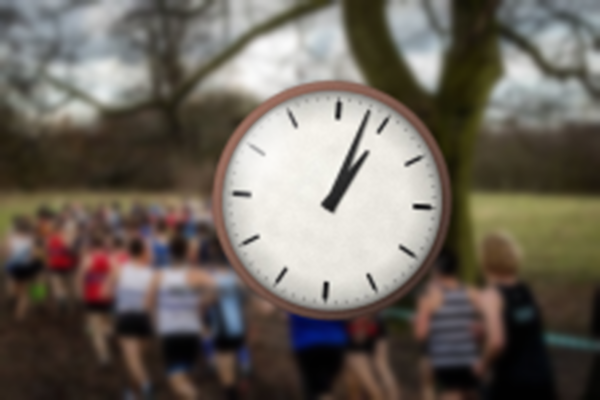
1:03
